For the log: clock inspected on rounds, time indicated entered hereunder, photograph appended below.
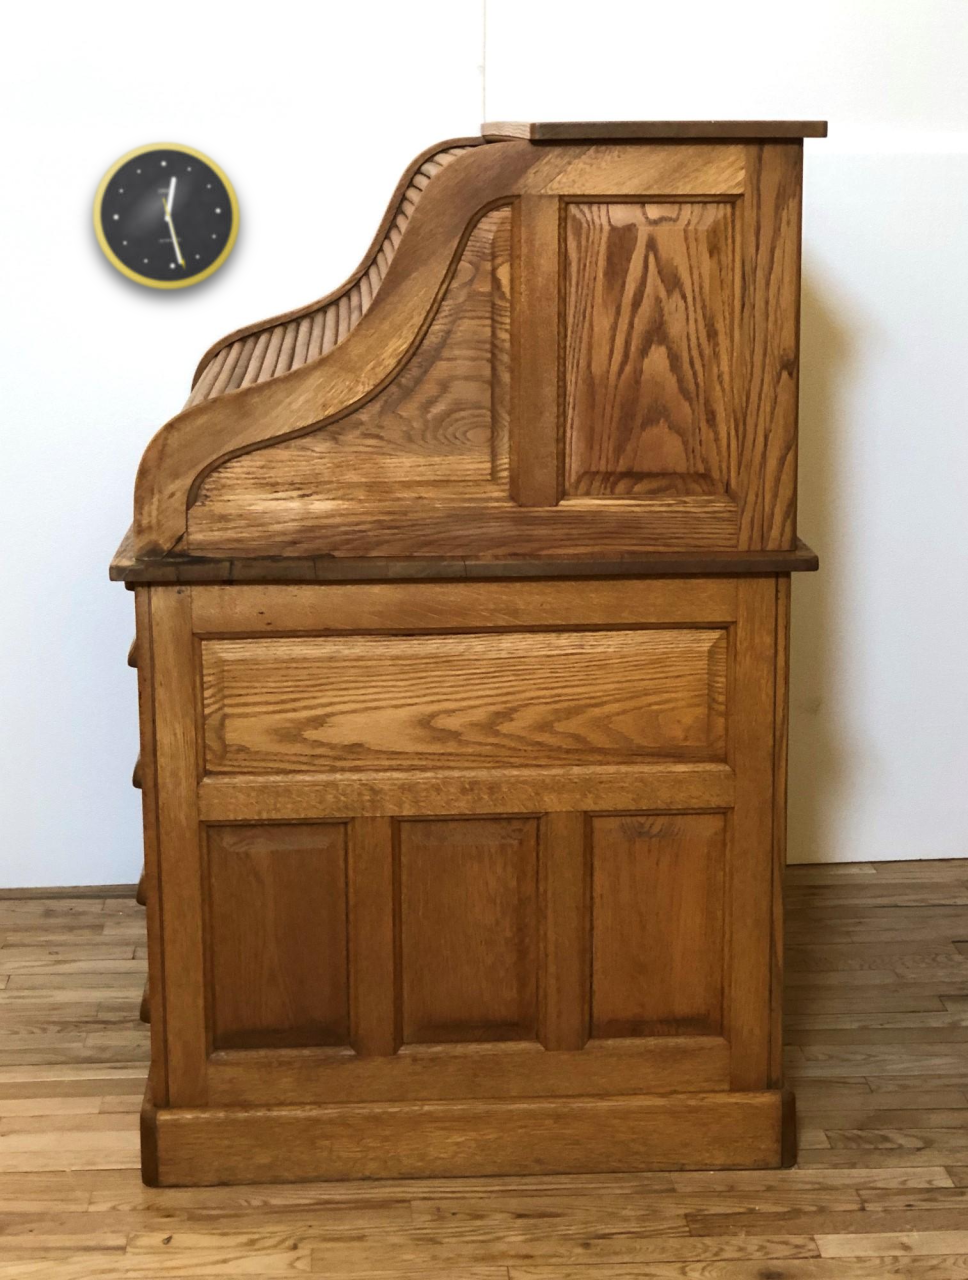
12:28:28
